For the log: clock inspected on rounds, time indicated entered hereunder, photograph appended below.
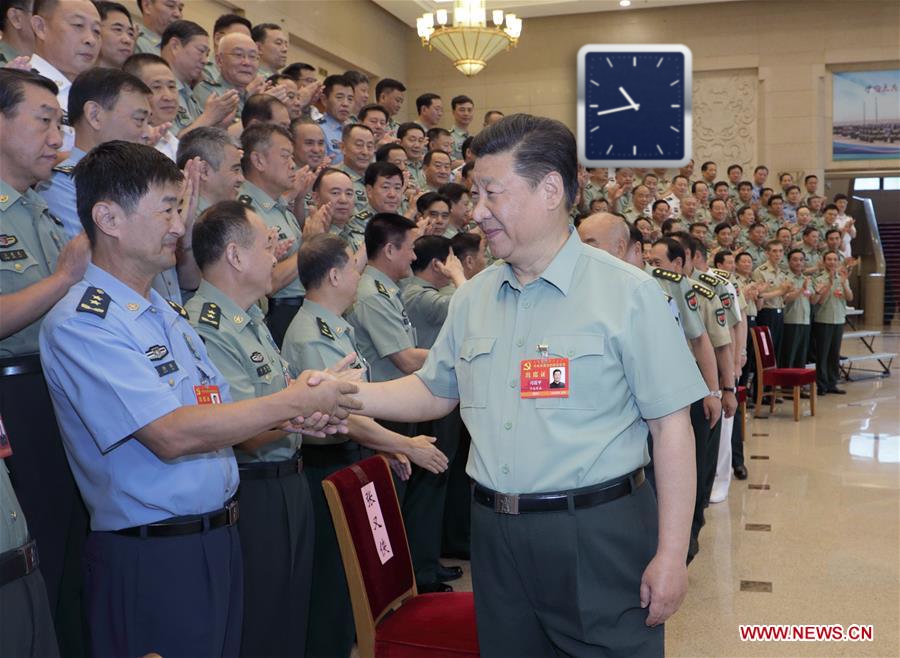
10:43
